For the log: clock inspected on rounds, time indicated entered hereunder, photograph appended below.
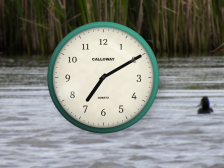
7:10
